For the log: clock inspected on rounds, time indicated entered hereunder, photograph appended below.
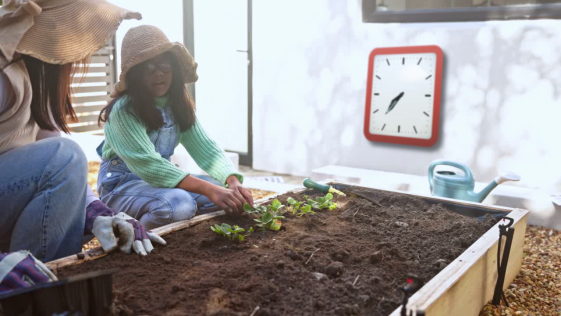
7:37
